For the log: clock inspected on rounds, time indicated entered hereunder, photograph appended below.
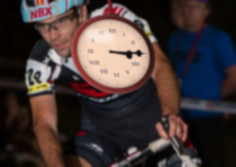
3:15
